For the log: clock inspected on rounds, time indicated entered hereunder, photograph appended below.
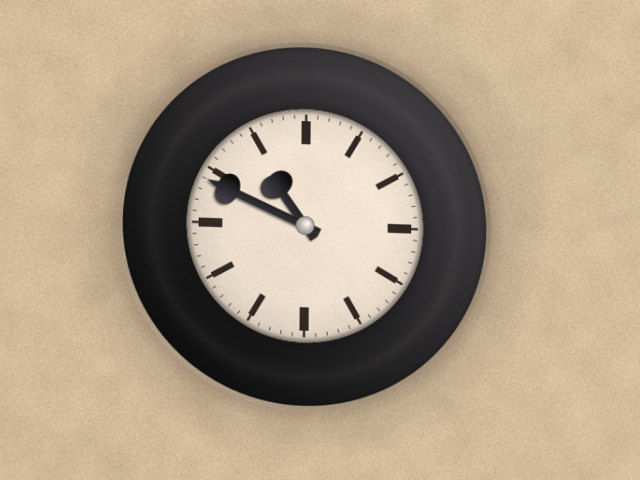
10:49
